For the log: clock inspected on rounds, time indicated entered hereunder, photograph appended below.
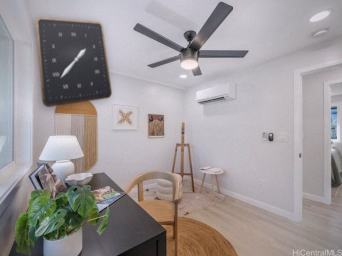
1:38
